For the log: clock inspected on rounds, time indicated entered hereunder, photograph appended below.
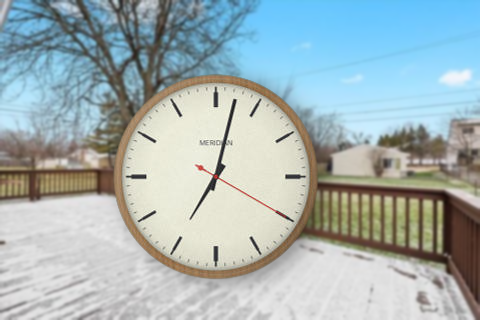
7:02:20
